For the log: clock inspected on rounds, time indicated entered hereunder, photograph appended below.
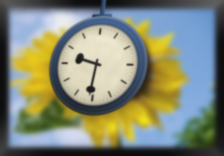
9:31
